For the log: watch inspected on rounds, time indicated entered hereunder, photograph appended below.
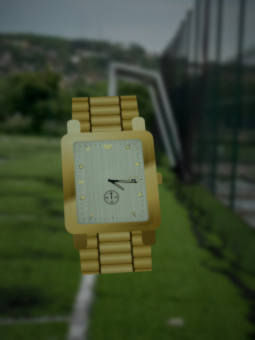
4:16
